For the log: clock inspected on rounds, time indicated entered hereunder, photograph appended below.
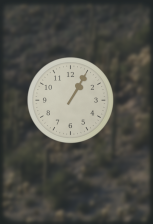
1:05
